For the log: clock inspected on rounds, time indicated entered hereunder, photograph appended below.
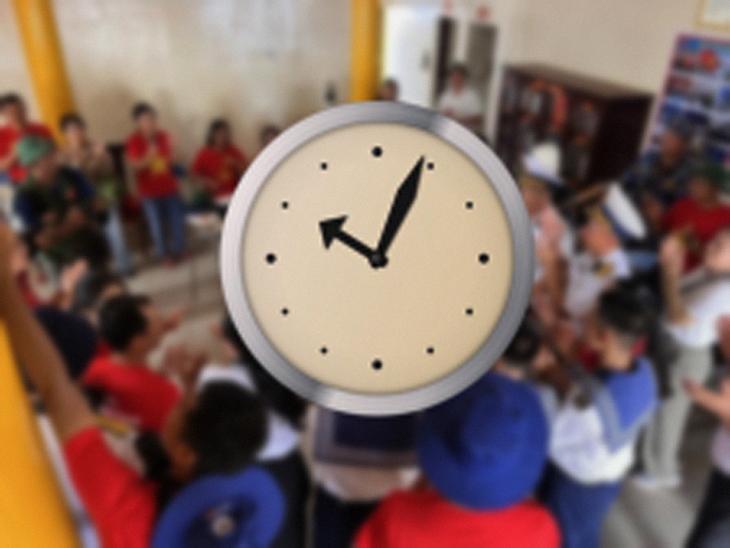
10:04
